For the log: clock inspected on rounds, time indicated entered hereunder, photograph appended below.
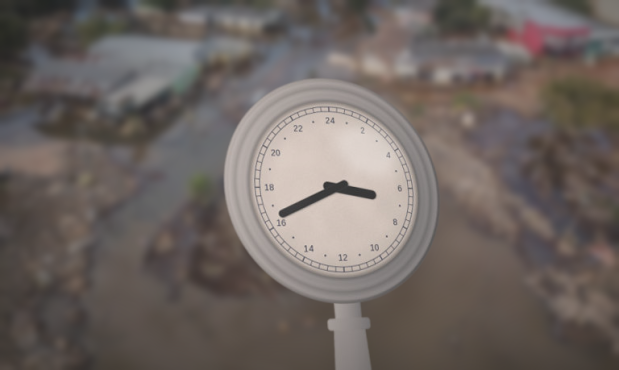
6:41
